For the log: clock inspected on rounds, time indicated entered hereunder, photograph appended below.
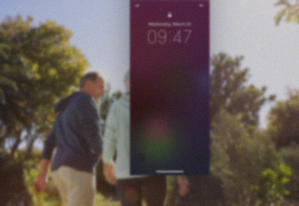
9:47
